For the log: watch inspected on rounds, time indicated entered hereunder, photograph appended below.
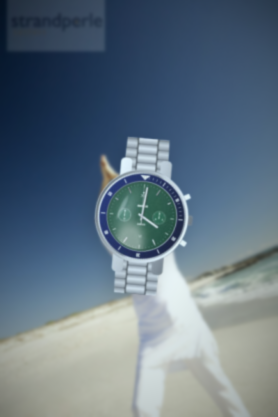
4:01
